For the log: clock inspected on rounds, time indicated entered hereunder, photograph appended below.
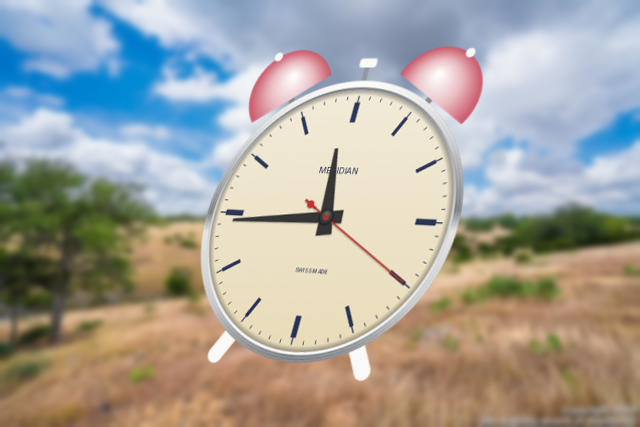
11:44:20
